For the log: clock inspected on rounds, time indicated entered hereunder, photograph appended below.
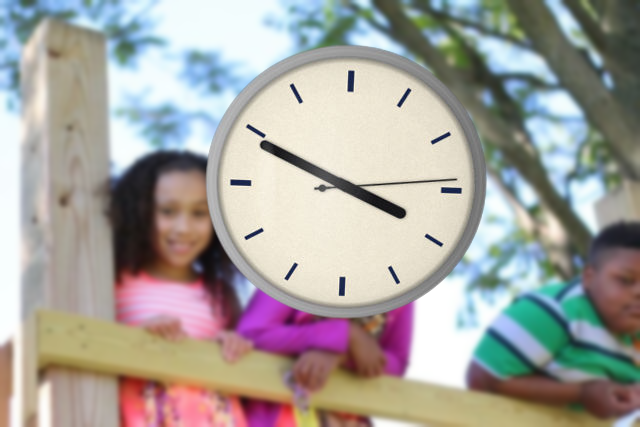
3:49:14
